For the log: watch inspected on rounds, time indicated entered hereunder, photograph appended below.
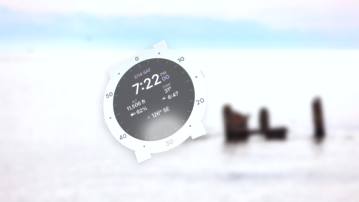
7:22
